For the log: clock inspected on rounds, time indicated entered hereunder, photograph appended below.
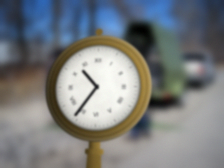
10:36
